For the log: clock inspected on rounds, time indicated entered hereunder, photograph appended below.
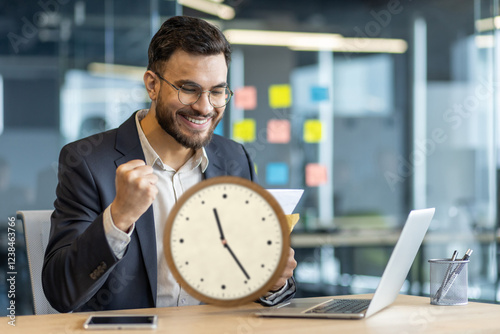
11:24
